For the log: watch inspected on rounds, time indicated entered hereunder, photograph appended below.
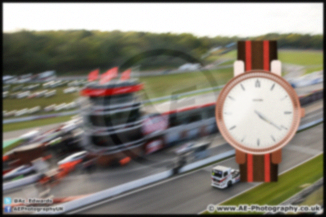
4:21
